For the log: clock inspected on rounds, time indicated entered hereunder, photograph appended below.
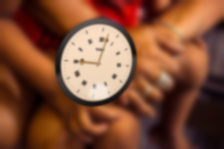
9:02
